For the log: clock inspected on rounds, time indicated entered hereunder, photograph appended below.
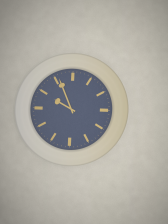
9:56
